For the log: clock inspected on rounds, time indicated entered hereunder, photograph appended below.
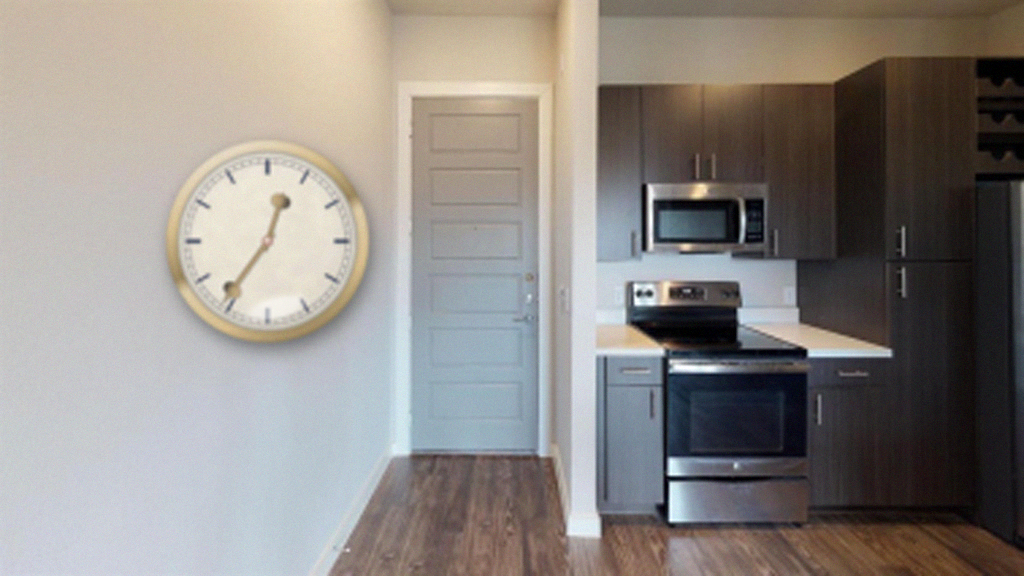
12:36
